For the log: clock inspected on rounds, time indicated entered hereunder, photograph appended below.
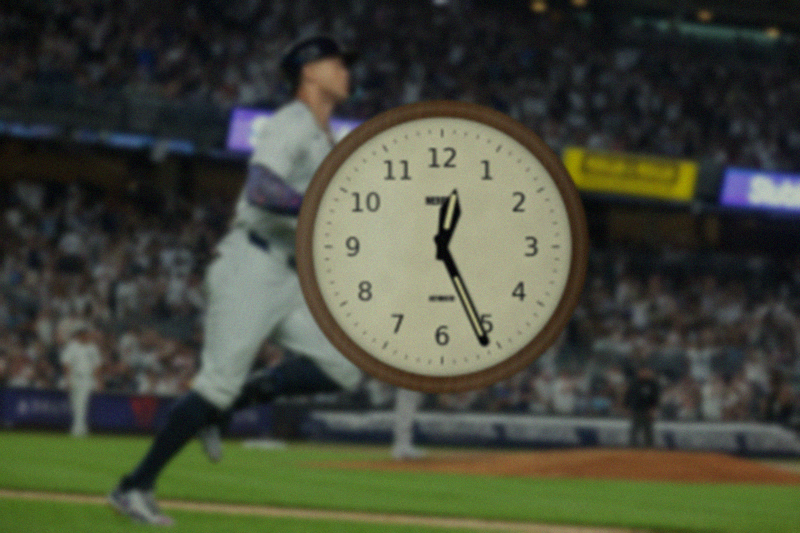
12:26
